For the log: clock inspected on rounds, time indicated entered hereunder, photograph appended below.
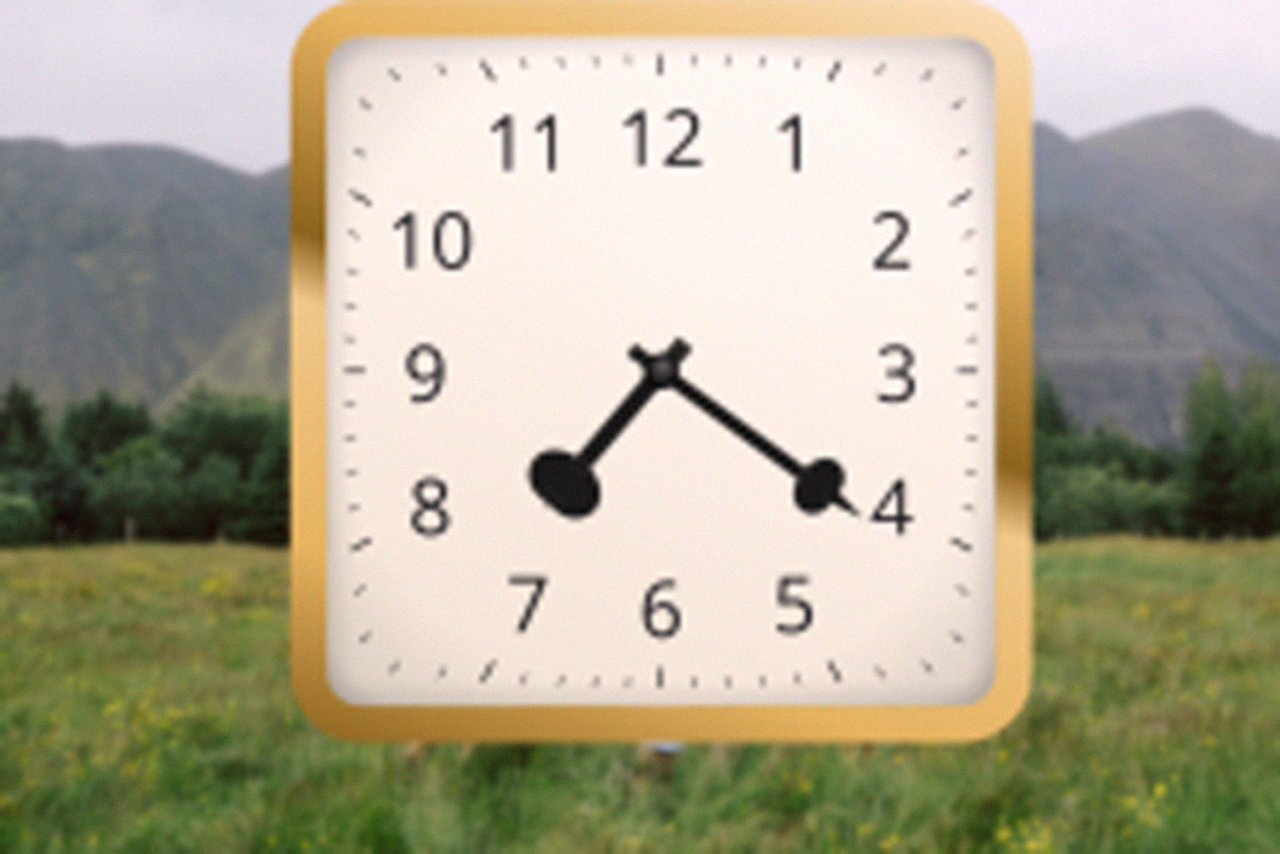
7:21
